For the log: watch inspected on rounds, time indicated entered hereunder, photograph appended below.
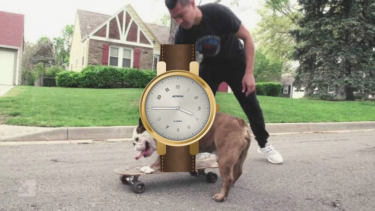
3:45
